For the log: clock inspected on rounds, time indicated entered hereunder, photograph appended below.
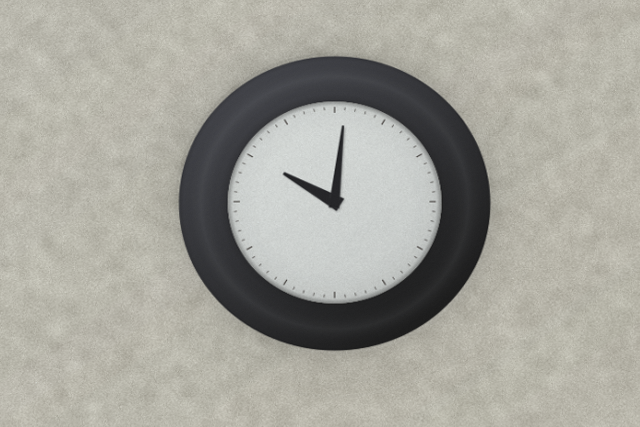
10:01
